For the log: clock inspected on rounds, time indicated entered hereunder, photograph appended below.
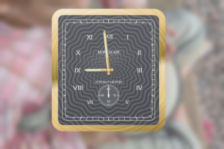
8:59
